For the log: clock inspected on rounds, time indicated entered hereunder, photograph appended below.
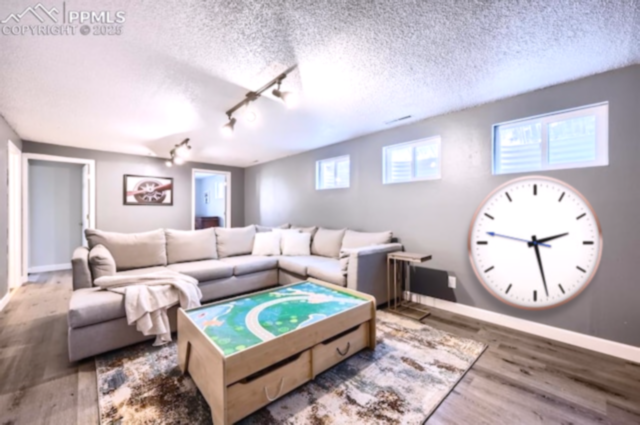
2:27:47
